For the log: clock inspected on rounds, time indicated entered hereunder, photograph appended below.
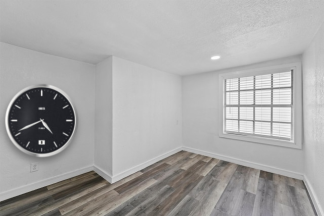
4:41
